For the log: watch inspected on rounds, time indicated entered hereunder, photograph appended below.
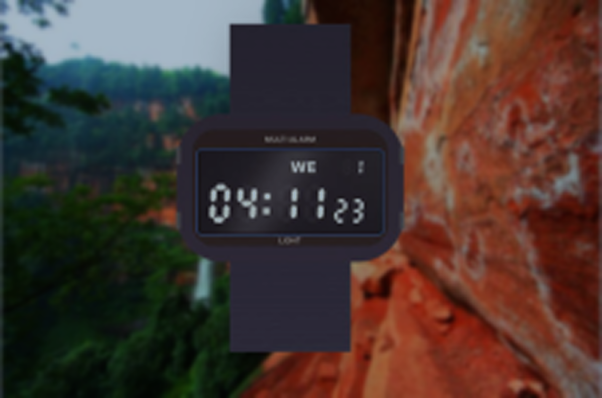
4:11:23
